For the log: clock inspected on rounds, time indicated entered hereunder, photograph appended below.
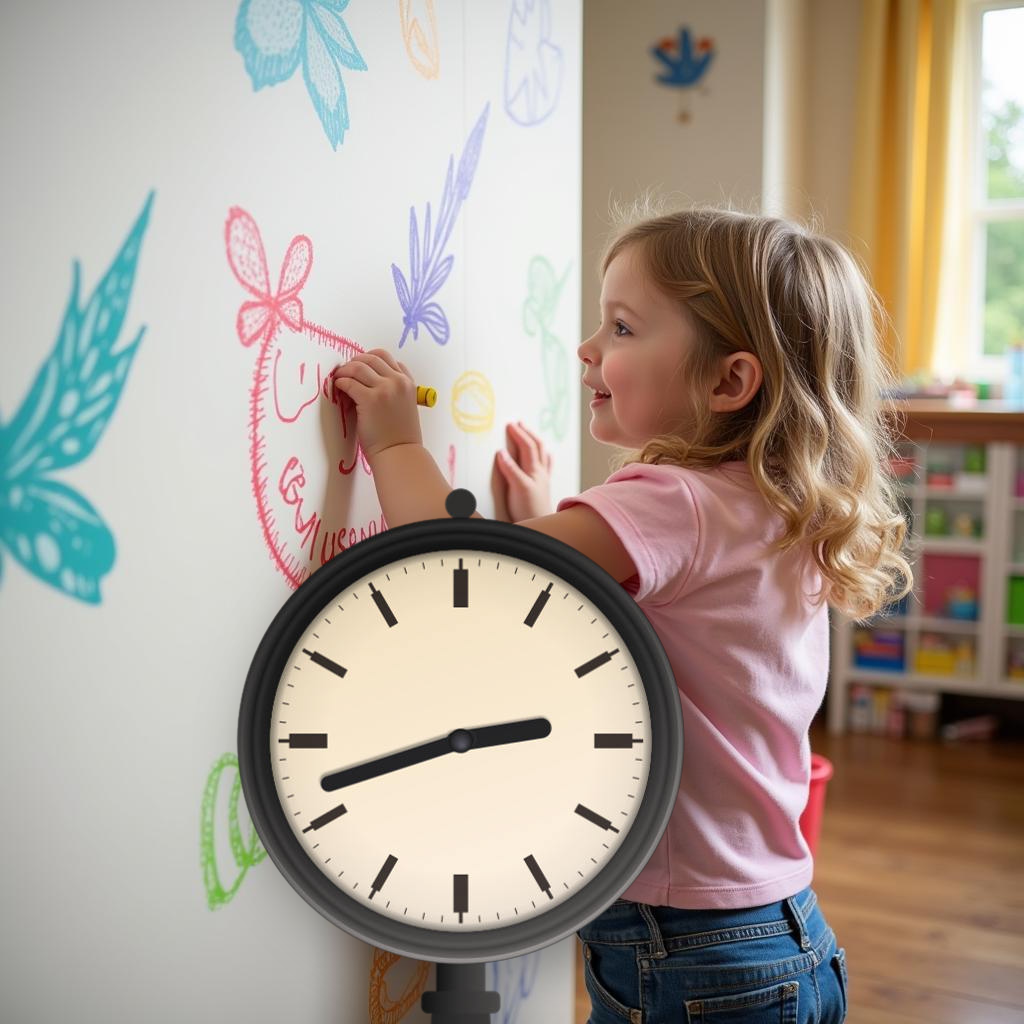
2:42
